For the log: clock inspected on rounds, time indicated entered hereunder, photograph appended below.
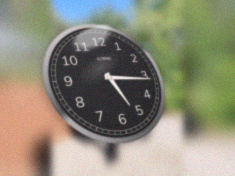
5:16
